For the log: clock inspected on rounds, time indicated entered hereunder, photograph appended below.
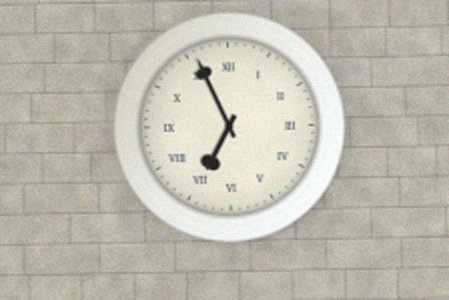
6:56
